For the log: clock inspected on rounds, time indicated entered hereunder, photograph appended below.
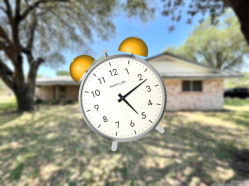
5:12
